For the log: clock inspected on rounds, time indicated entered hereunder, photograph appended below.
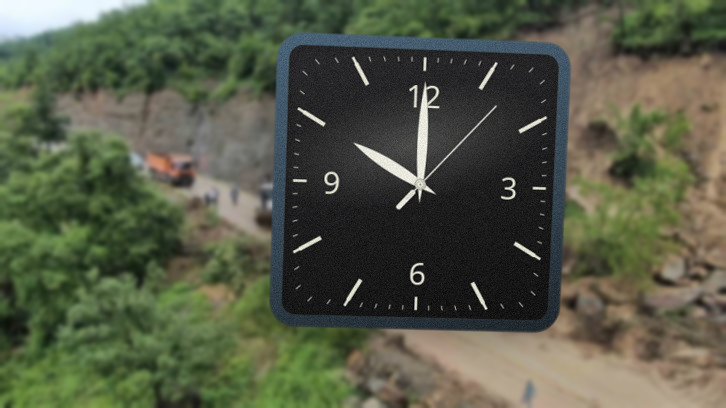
10:00:07
